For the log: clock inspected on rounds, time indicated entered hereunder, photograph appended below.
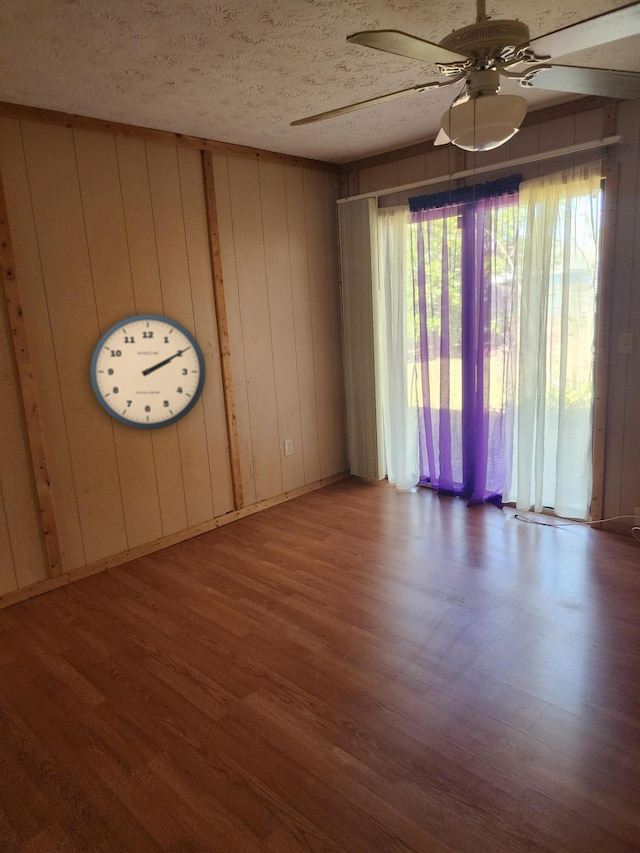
2:10
